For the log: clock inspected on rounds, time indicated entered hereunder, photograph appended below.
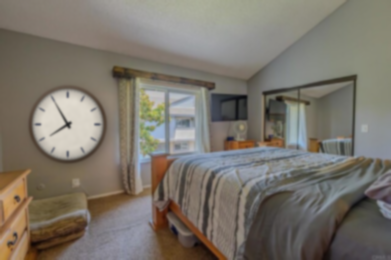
7:55
